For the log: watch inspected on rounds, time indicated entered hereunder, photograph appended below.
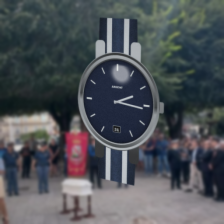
2:16
